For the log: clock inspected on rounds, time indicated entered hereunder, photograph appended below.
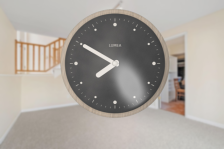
7:50
